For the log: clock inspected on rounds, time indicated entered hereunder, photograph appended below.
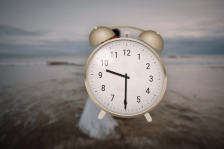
9:30
